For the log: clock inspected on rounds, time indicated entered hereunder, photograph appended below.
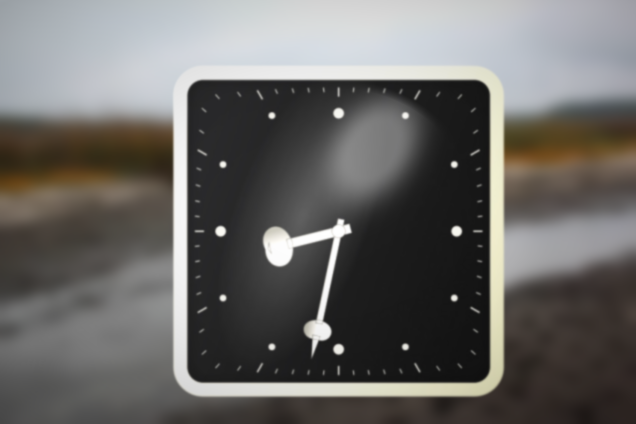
8:32
